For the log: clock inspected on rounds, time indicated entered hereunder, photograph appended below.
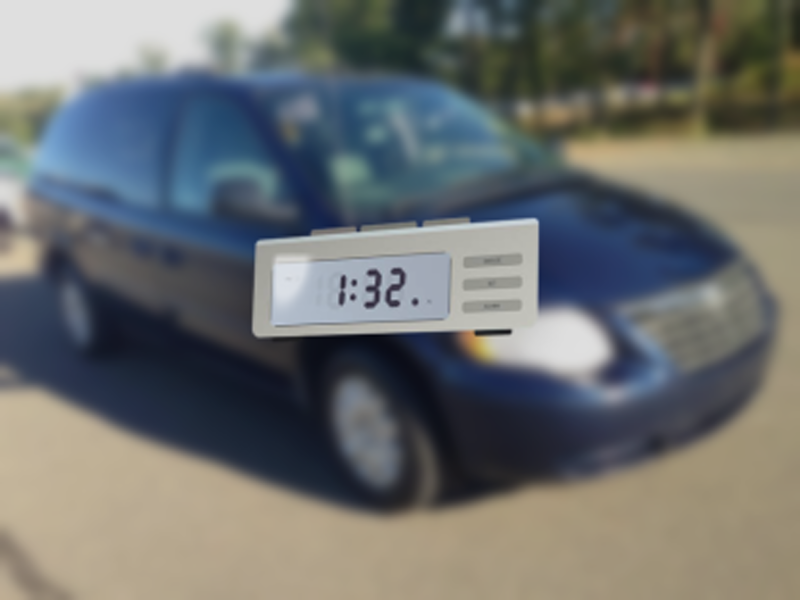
1:32
